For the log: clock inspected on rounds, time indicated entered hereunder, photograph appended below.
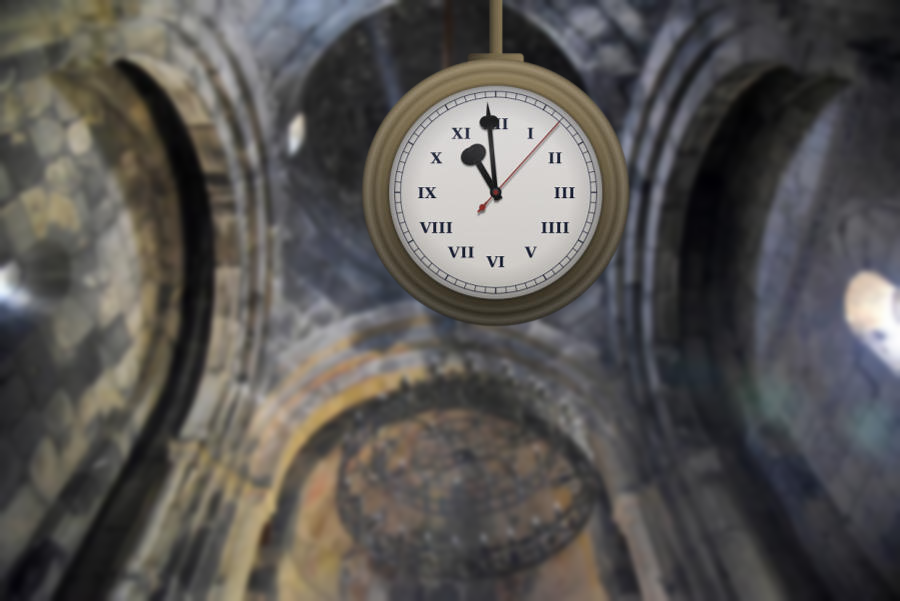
10:59:07
